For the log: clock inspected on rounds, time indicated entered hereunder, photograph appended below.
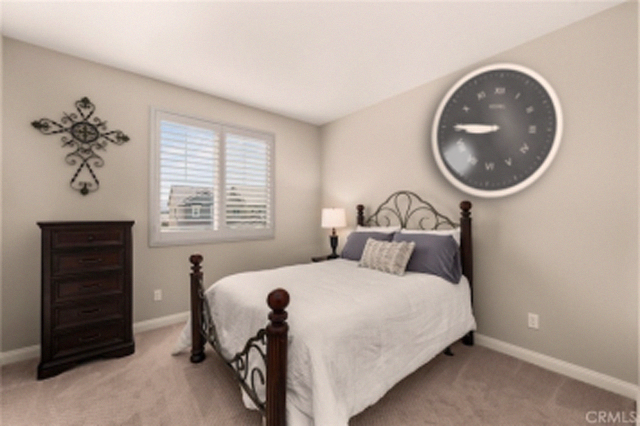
8:45
